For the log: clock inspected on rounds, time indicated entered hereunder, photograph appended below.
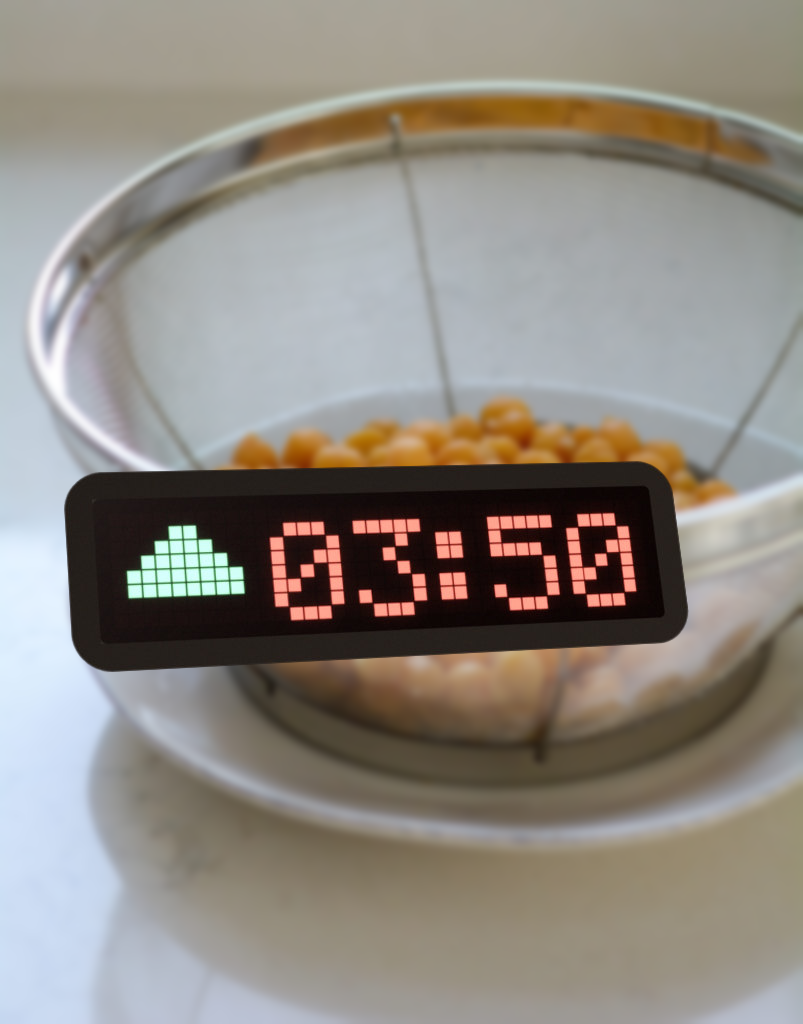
3:50
